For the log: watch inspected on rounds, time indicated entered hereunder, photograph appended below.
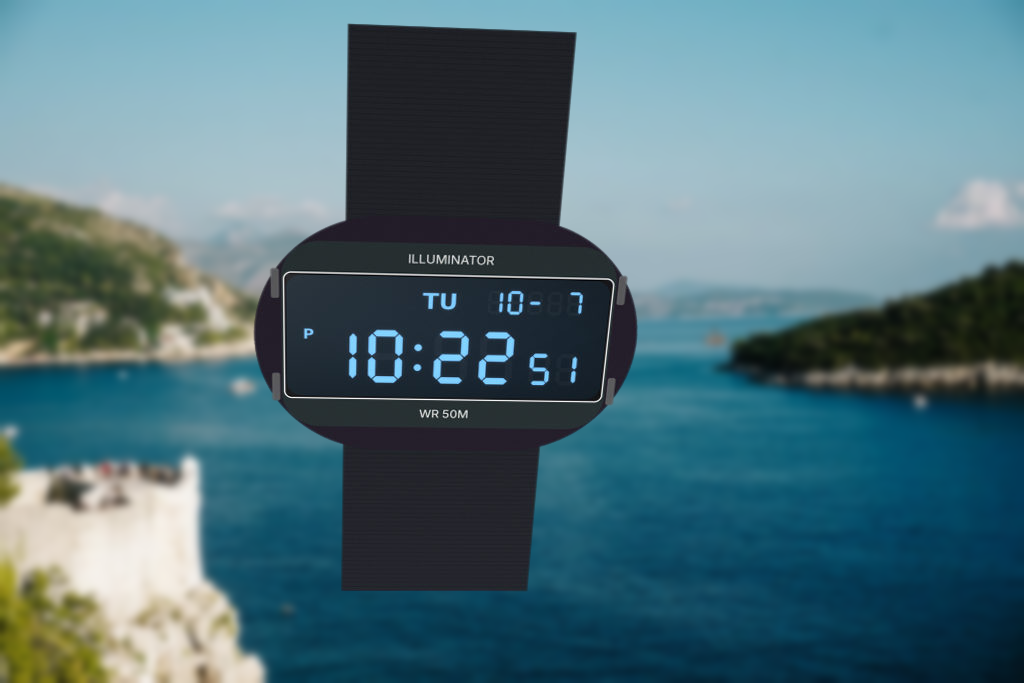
10:22:51
